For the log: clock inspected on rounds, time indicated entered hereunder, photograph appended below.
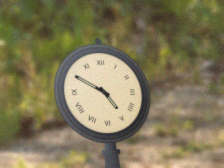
4:50
